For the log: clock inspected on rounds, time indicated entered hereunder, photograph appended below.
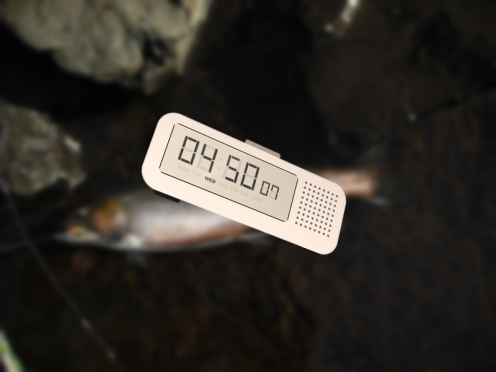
4:50:07
